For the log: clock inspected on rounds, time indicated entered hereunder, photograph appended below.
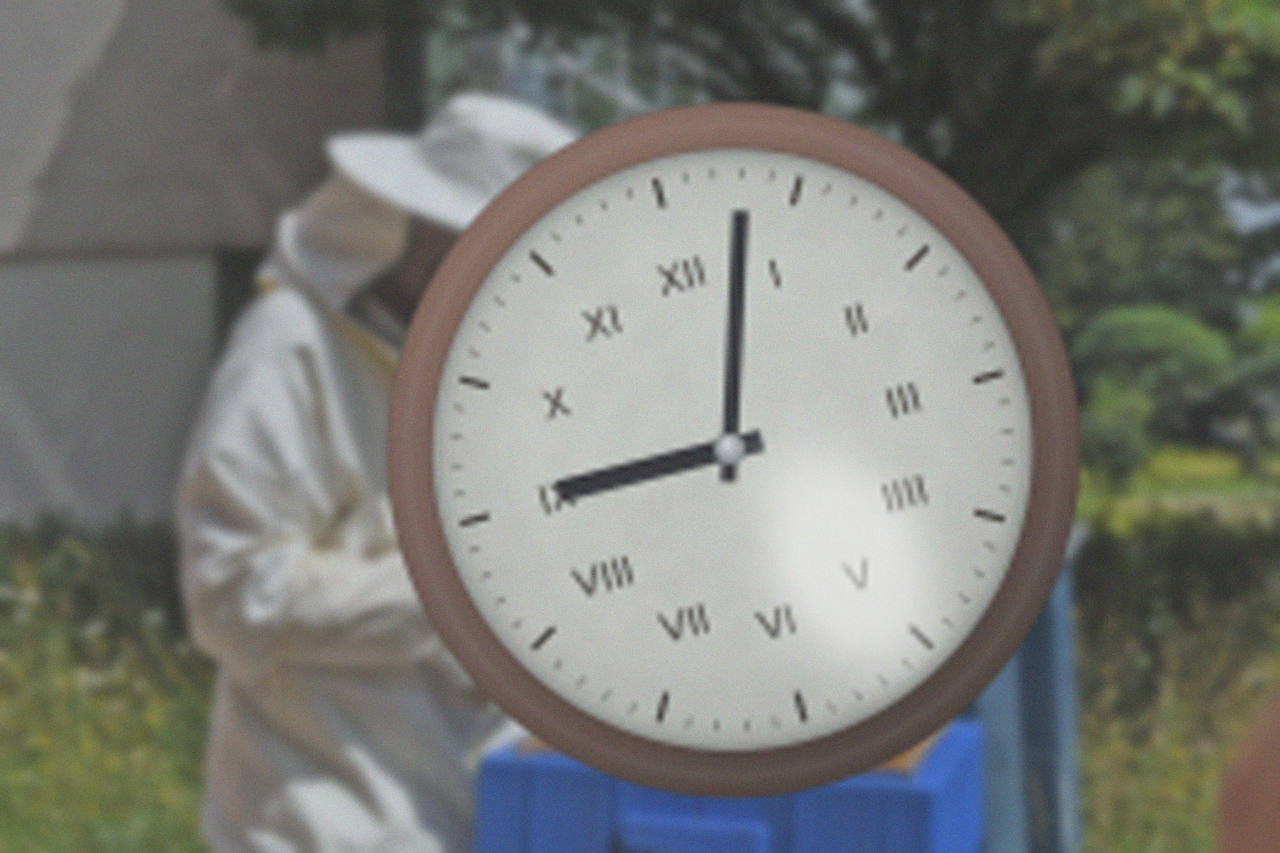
9:03
